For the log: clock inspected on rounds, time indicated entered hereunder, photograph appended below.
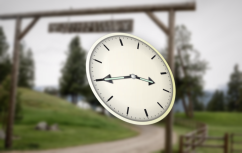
3:45
